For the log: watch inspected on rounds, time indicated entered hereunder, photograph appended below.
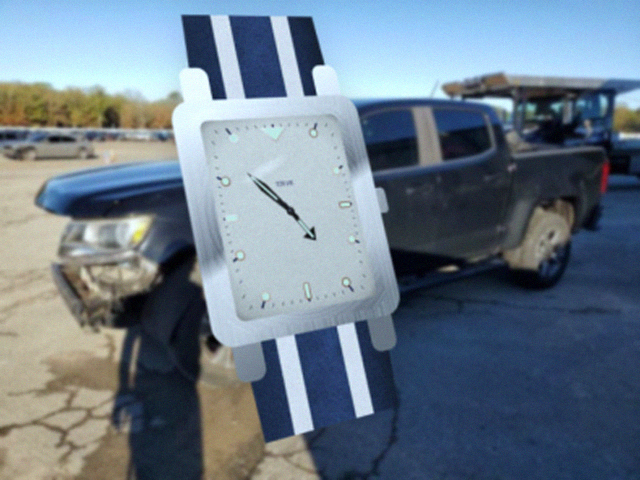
4:53
